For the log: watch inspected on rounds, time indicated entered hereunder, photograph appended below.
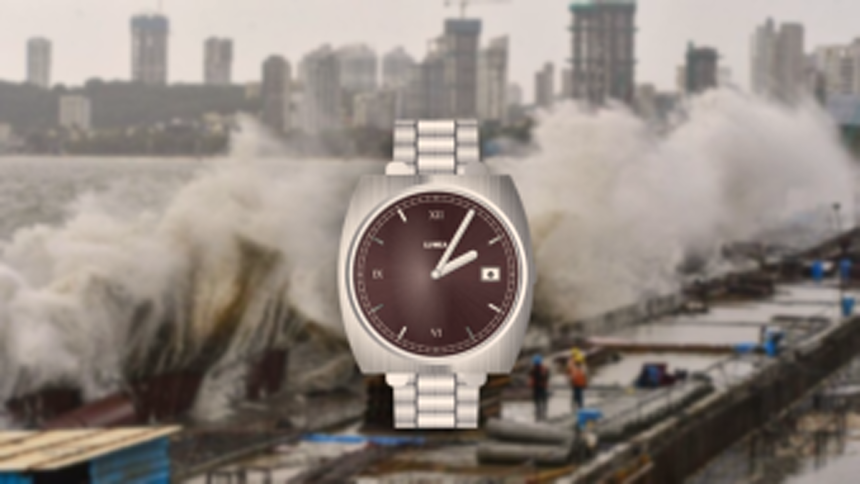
2:05
